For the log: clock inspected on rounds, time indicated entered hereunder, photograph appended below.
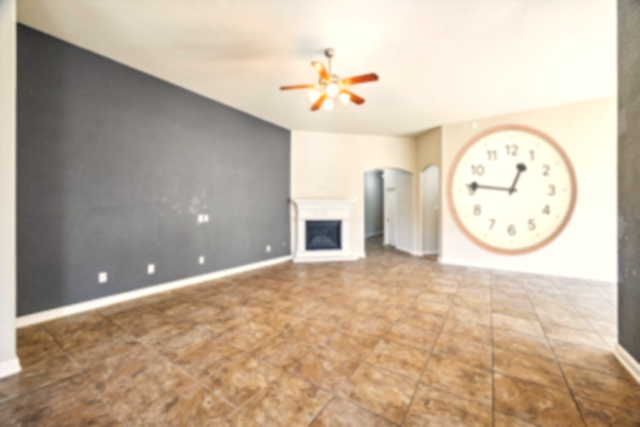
12:46
